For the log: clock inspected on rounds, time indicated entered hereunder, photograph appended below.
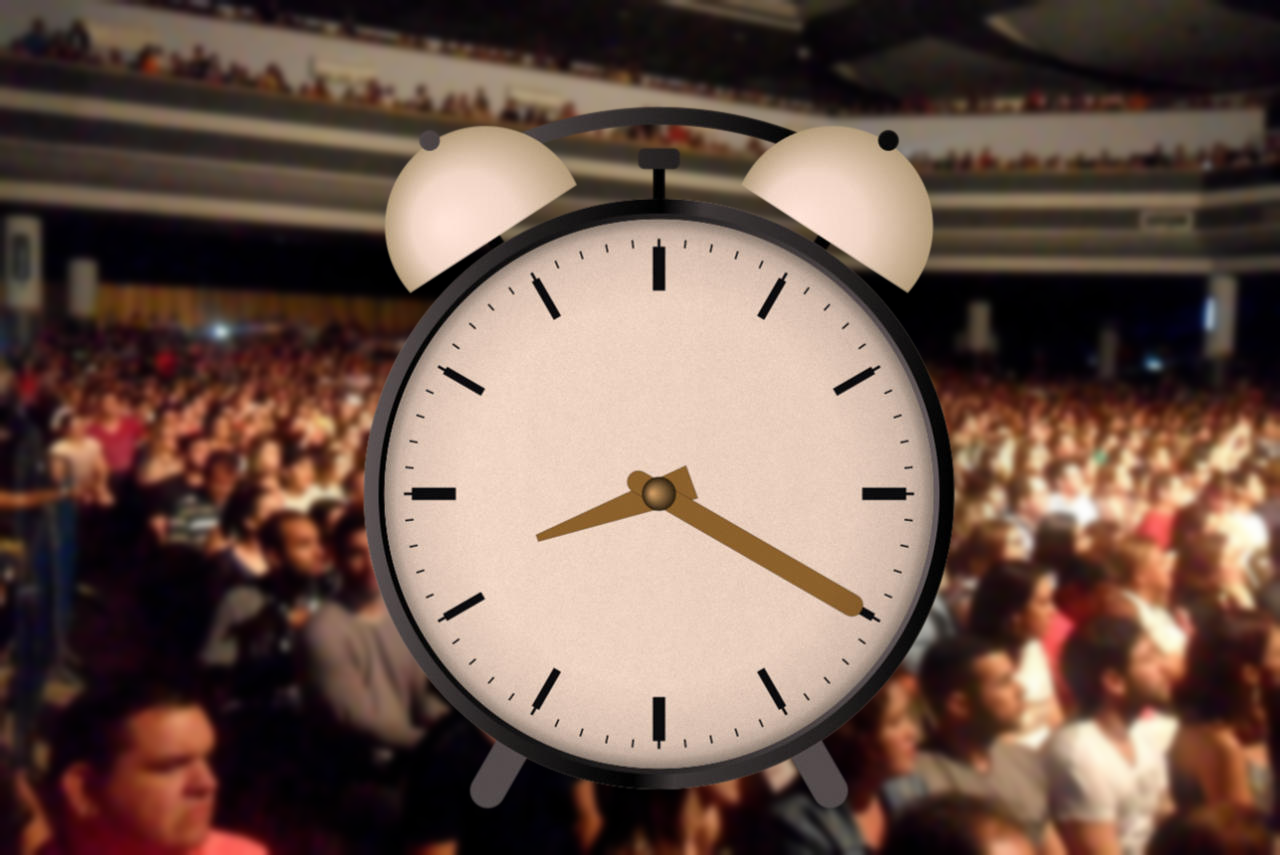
8:20
